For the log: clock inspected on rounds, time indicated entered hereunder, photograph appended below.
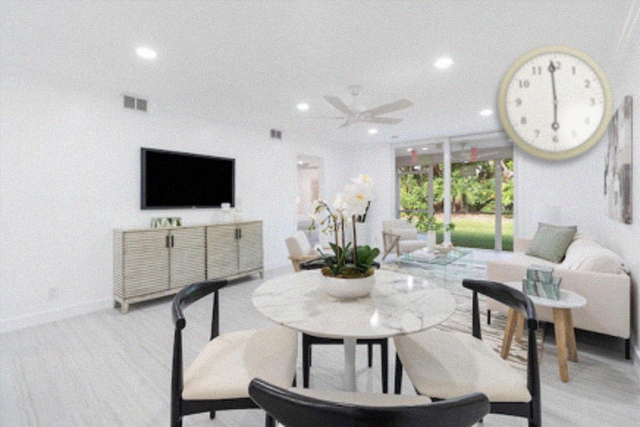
5:59
